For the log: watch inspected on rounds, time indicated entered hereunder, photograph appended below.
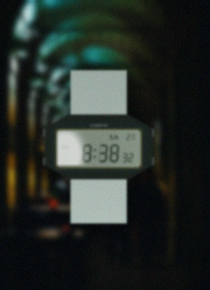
8:38
